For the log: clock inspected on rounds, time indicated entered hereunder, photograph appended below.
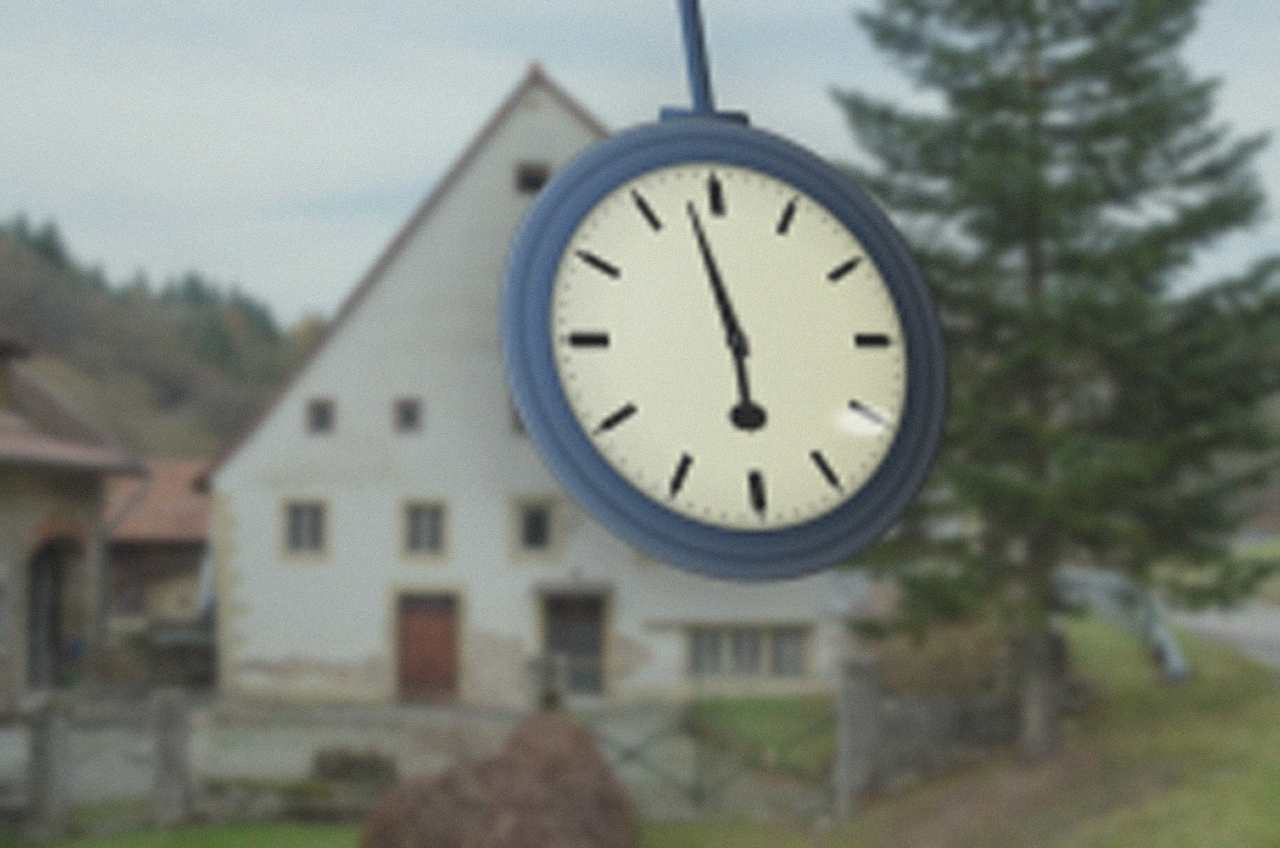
5:58
